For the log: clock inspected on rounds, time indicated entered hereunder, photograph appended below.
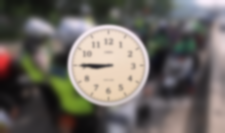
8:45
